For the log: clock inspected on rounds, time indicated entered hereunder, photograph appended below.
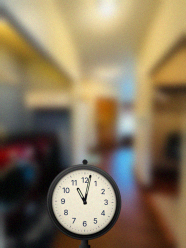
11:02
